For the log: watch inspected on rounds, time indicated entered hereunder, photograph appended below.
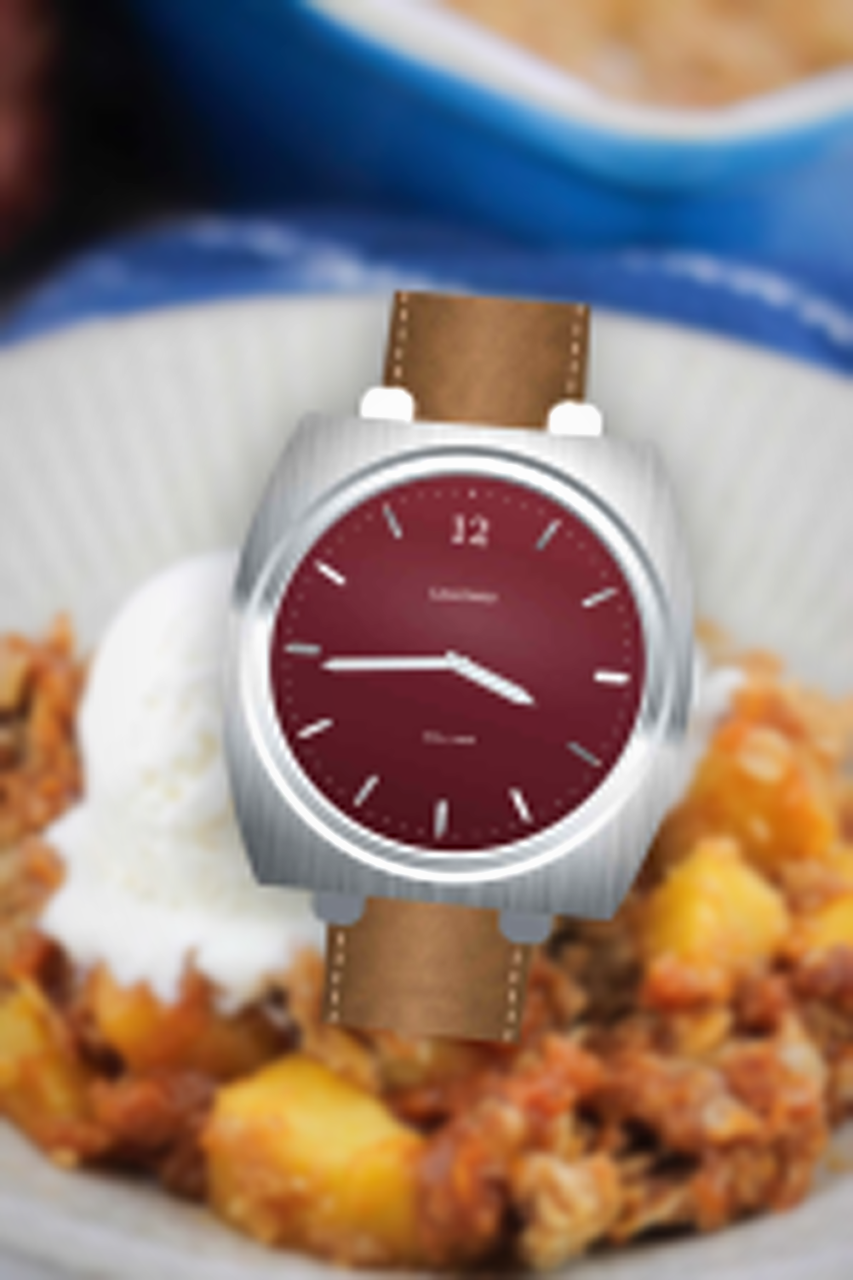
3:44
